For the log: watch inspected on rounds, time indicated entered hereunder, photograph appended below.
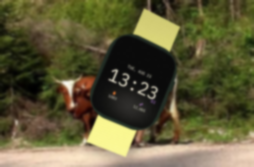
13:23
